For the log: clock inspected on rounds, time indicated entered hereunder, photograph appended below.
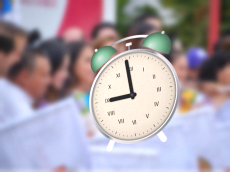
8:59
